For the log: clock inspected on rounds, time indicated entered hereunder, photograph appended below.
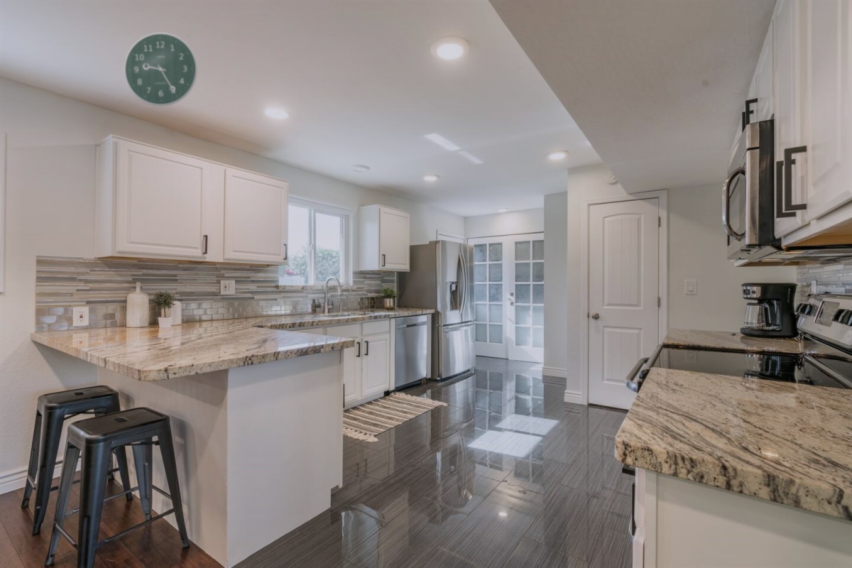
9:25
